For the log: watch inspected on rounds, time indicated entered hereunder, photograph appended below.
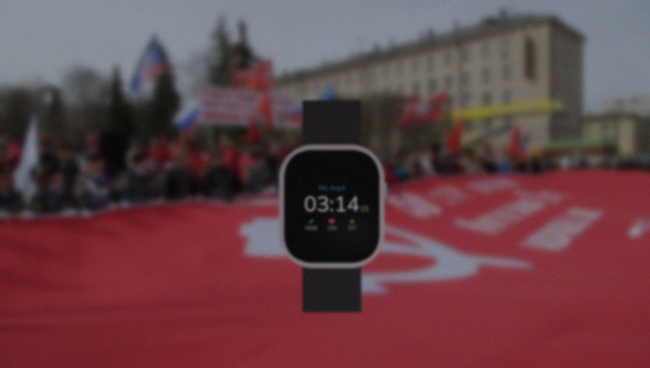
3:14
